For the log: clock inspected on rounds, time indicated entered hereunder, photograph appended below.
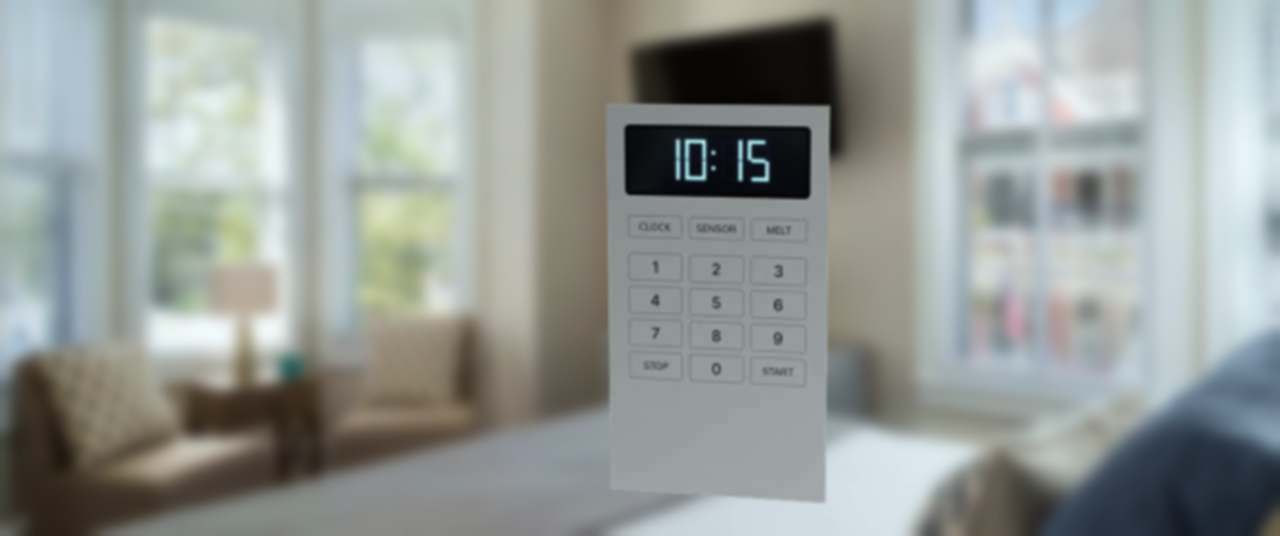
10:15
